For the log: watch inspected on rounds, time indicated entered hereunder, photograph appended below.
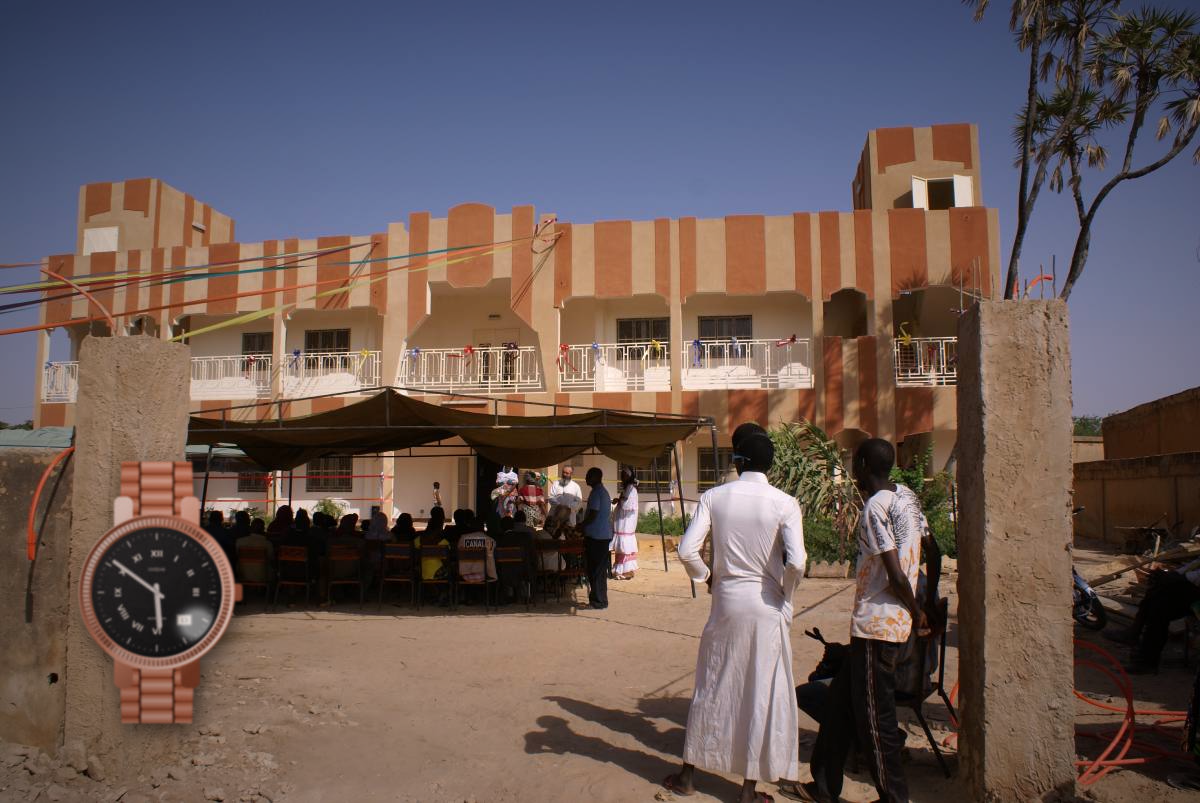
5:51
